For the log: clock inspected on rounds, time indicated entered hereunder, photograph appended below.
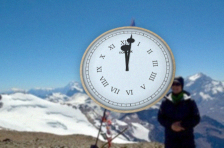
12:02
